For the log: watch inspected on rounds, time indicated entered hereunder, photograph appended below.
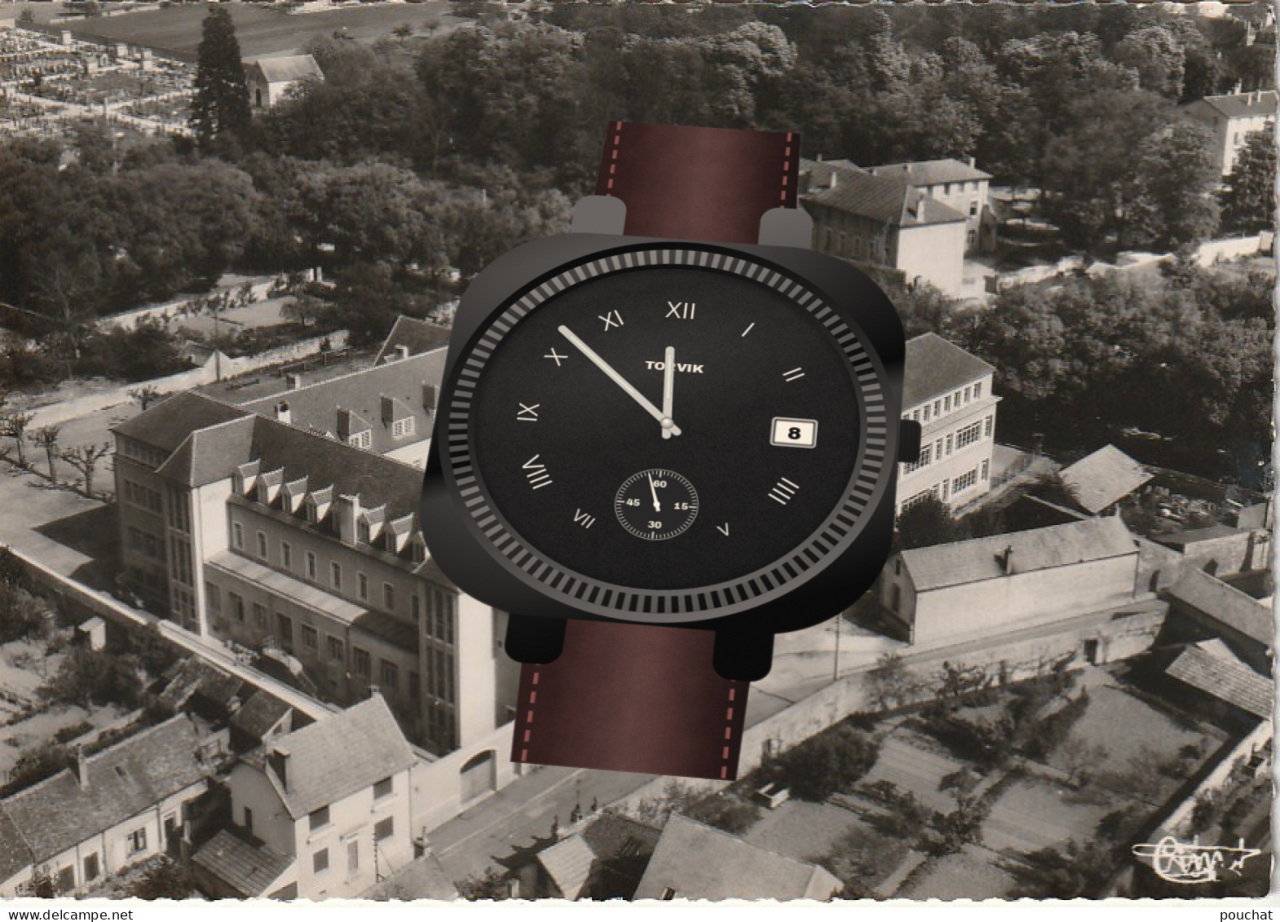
11:51:57
